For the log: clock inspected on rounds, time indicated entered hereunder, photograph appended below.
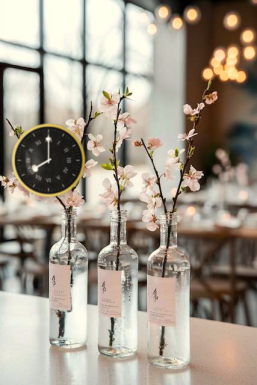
8:00
